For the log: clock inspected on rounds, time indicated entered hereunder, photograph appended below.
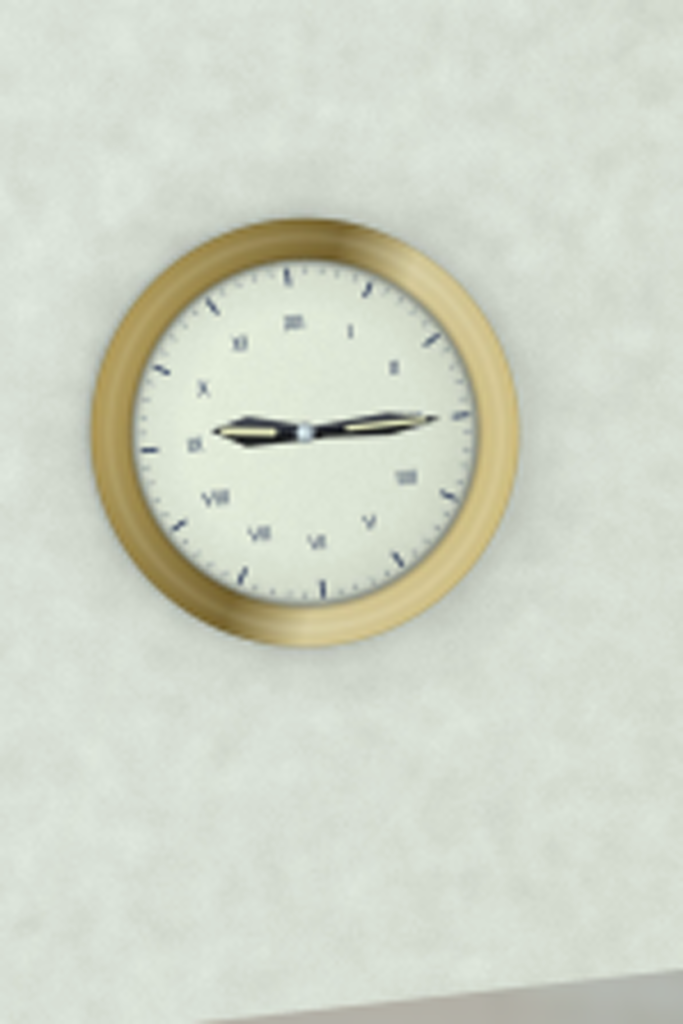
9:15
